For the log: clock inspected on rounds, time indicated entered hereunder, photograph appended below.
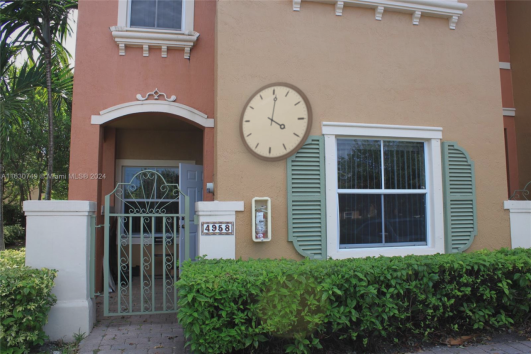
4:01
